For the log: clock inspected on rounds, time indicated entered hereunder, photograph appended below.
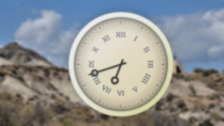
6:42
